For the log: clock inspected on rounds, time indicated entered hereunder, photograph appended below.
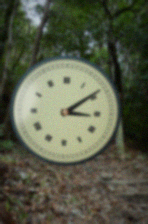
3:09
